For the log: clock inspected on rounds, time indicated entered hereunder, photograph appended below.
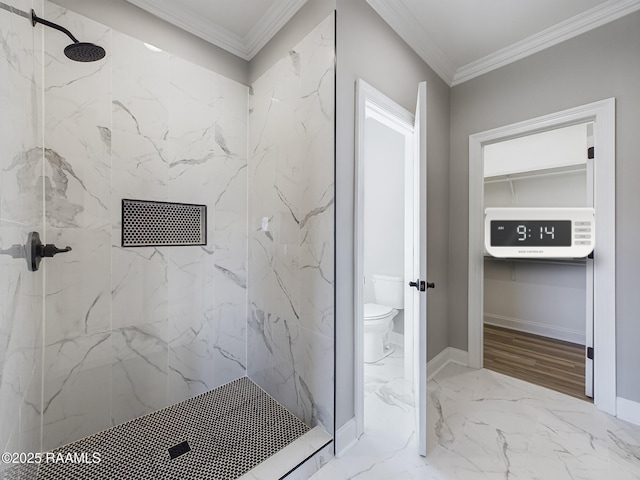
9:14
